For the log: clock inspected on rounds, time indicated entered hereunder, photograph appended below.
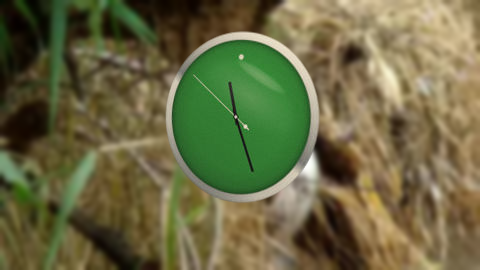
11:25:51
